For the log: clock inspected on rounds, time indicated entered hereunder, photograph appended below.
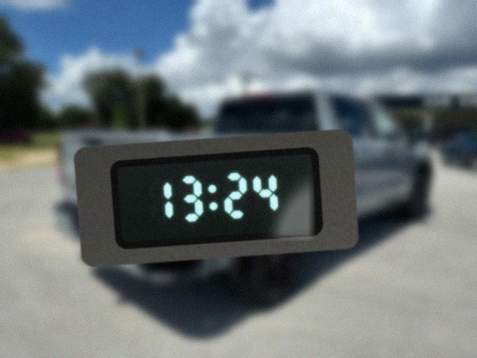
13:24
